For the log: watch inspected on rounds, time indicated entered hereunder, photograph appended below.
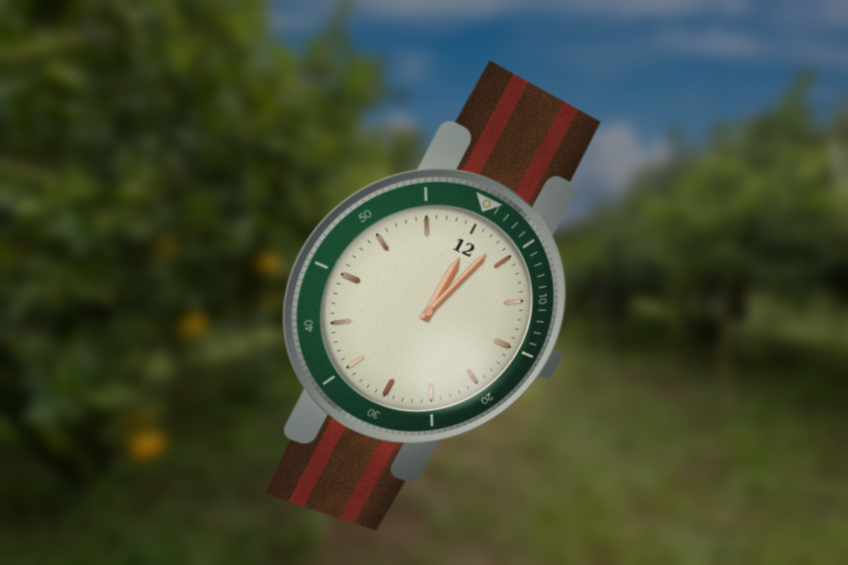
12:03
